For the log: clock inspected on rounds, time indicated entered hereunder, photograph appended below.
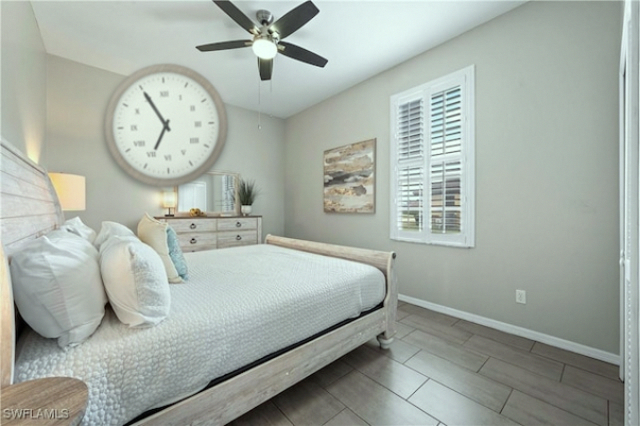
6:55
